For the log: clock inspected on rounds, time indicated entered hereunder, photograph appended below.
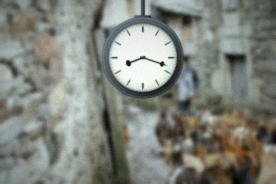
8:18
